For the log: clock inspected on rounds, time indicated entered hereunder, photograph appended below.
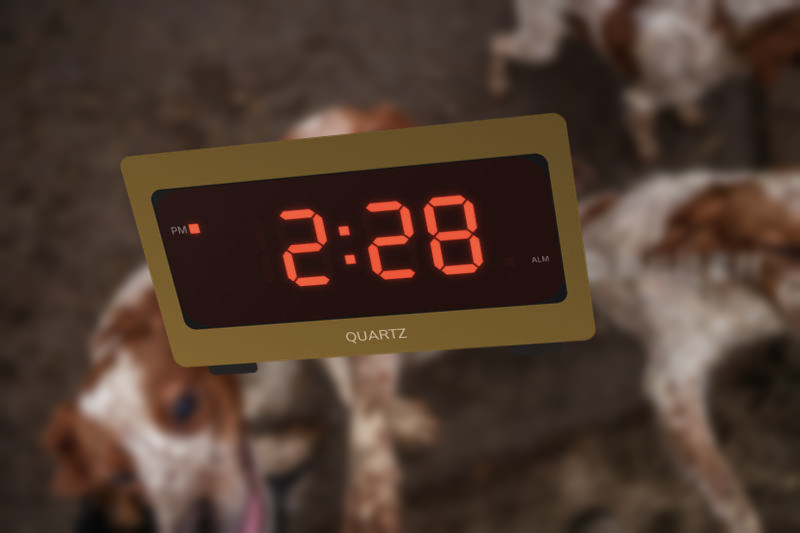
2:28
